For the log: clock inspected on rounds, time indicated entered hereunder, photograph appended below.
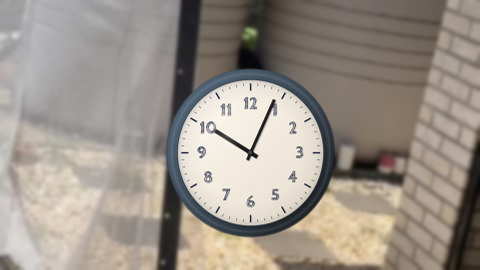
10:04
